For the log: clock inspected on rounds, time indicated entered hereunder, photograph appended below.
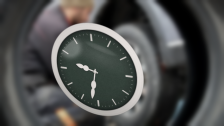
9:32
